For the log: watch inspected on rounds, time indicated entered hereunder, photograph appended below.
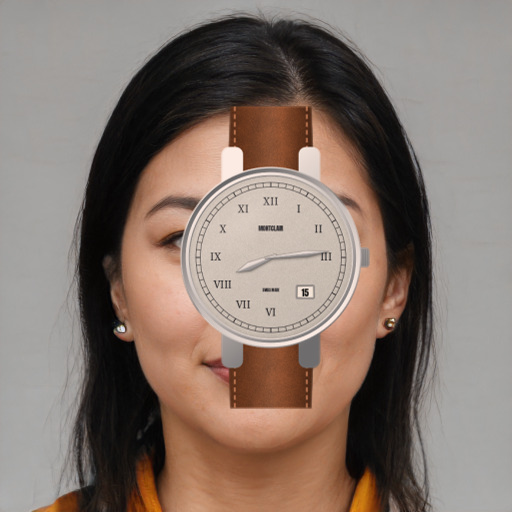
8:14
